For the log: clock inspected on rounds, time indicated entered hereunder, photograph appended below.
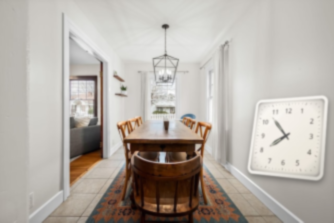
7:53
